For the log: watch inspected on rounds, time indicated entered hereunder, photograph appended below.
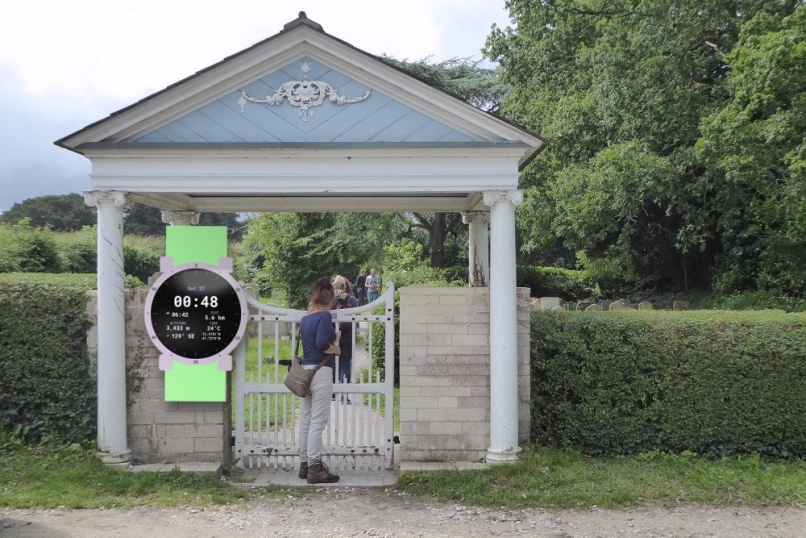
0:48
